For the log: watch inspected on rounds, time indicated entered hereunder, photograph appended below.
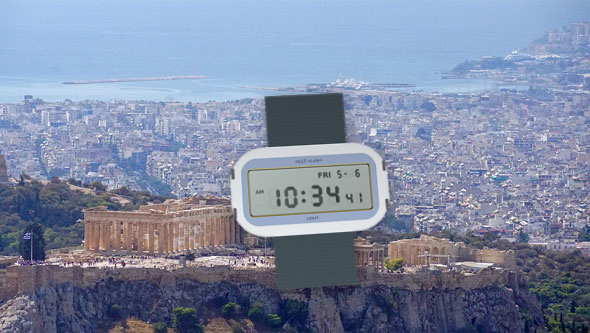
10:34:41
